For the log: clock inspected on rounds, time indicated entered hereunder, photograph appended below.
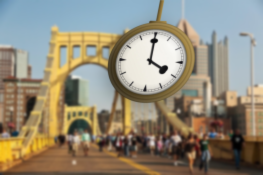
4:00
